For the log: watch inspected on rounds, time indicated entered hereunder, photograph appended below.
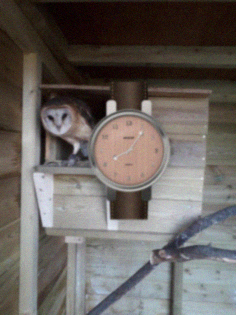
8:06
